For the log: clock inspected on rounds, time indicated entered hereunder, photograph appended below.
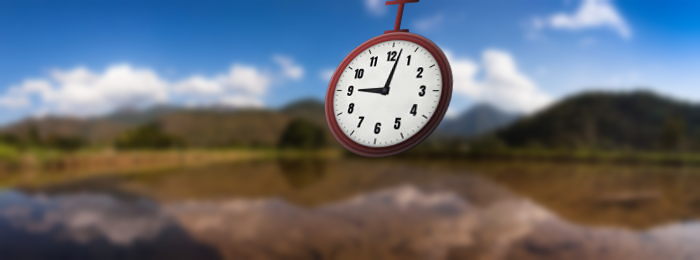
9:02
